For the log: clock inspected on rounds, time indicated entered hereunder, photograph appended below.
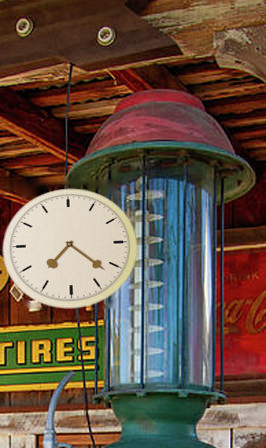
7:22
